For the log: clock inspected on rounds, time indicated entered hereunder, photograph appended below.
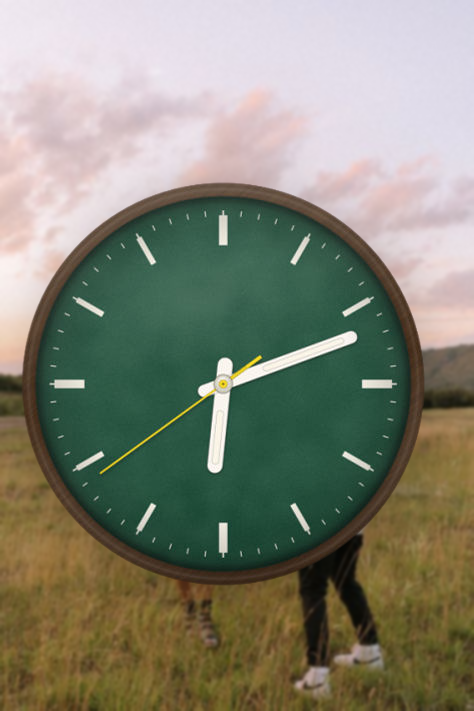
6:11:39
